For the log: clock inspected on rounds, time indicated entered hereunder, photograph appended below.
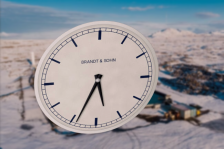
5:34
